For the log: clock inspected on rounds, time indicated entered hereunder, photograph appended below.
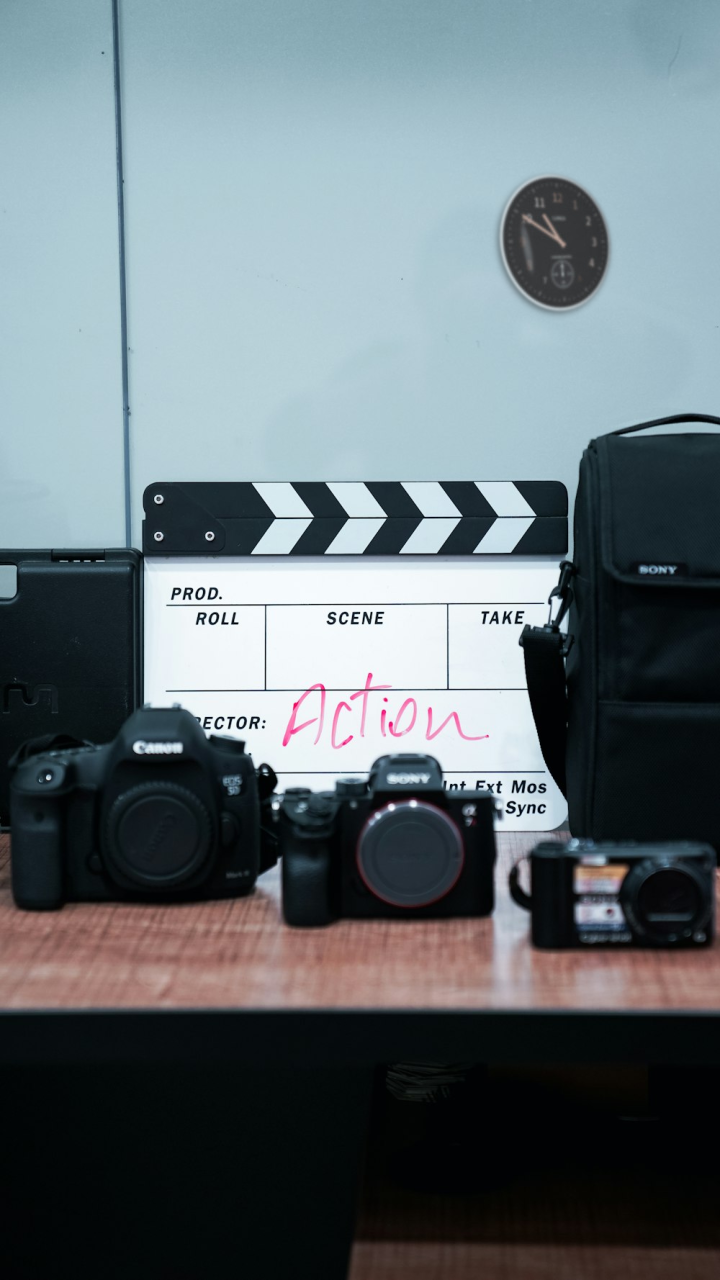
10:50
